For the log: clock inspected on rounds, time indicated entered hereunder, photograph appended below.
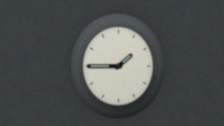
1:45
